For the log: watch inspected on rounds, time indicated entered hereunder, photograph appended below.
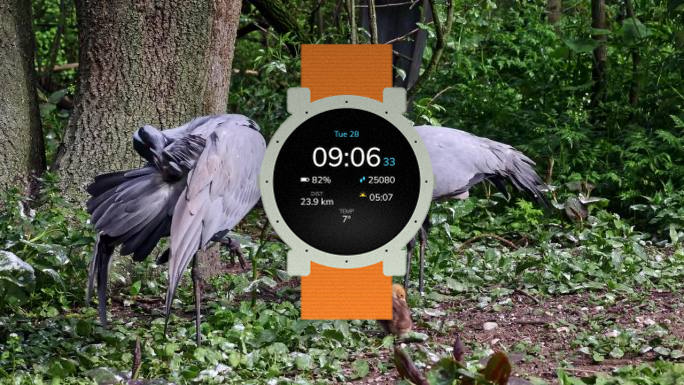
9:06:33
